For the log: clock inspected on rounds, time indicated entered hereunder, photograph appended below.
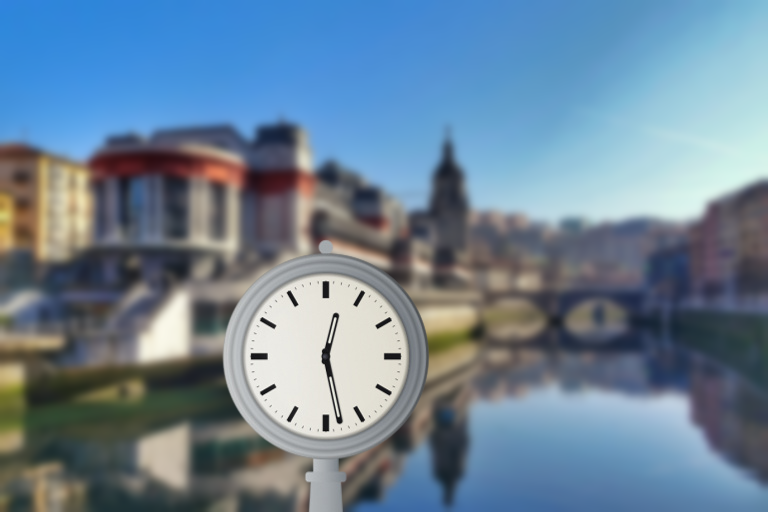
12:28
